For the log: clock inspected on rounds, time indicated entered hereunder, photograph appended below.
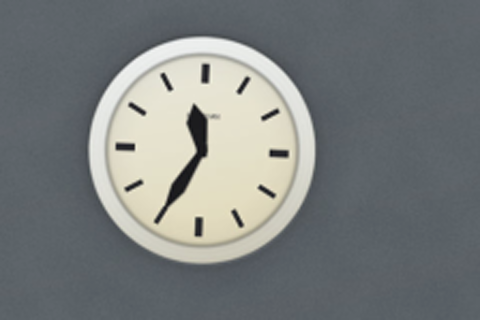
11:35
